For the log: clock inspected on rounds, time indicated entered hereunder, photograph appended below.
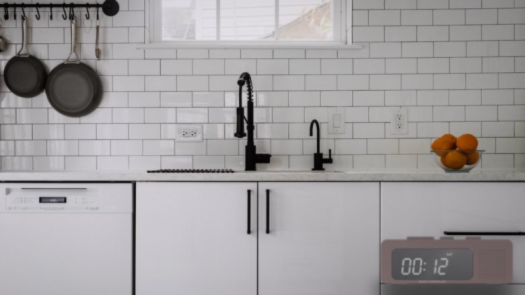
0:12
